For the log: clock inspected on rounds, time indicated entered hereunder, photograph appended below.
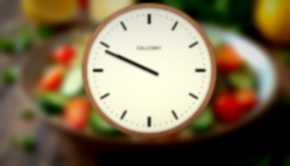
9:49
